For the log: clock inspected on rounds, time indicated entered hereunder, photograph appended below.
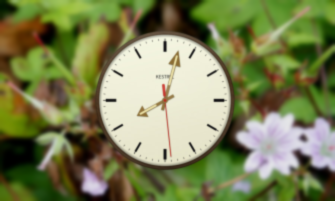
8:02:29
